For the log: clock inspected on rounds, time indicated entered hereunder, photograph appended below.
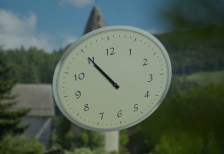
10:55
